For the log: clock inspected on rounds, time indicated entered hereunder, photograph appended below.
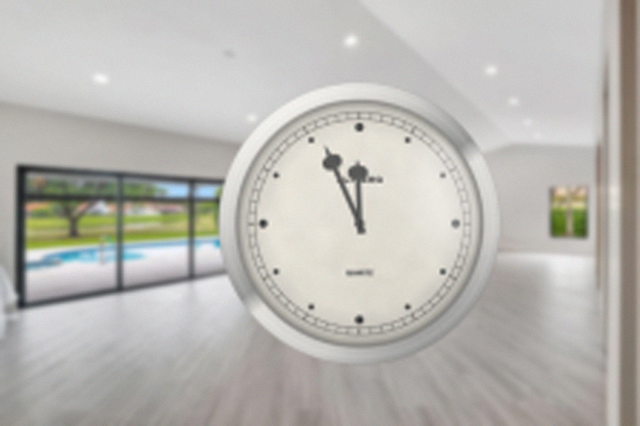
11:56
